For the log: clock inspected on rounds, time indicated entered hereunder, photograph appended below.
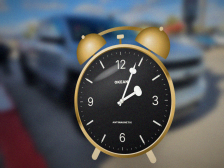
2:04
